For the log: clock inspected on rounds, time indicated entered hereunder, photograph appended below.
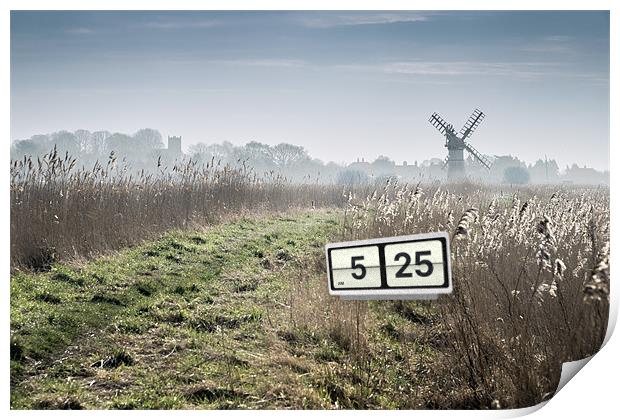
5:25
